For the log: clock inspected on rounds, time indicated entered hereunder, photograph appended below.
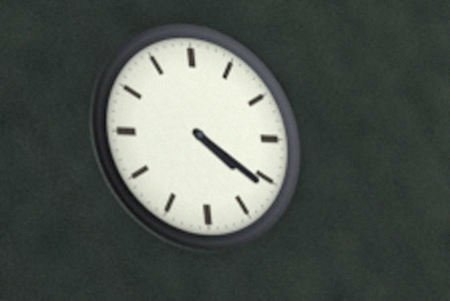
4:21
